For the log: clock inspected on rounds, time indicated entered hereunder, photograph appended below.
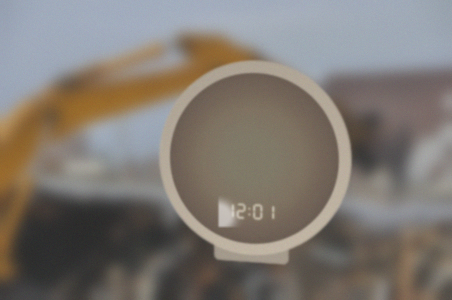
12:01
